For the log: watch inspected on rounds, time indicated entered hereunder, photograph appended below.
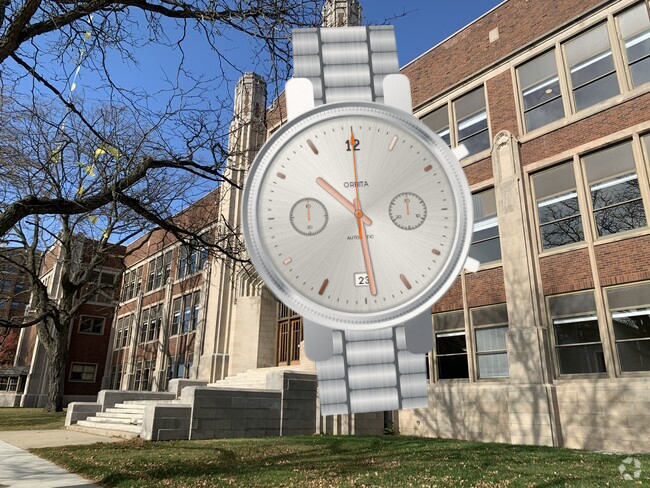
10:29
